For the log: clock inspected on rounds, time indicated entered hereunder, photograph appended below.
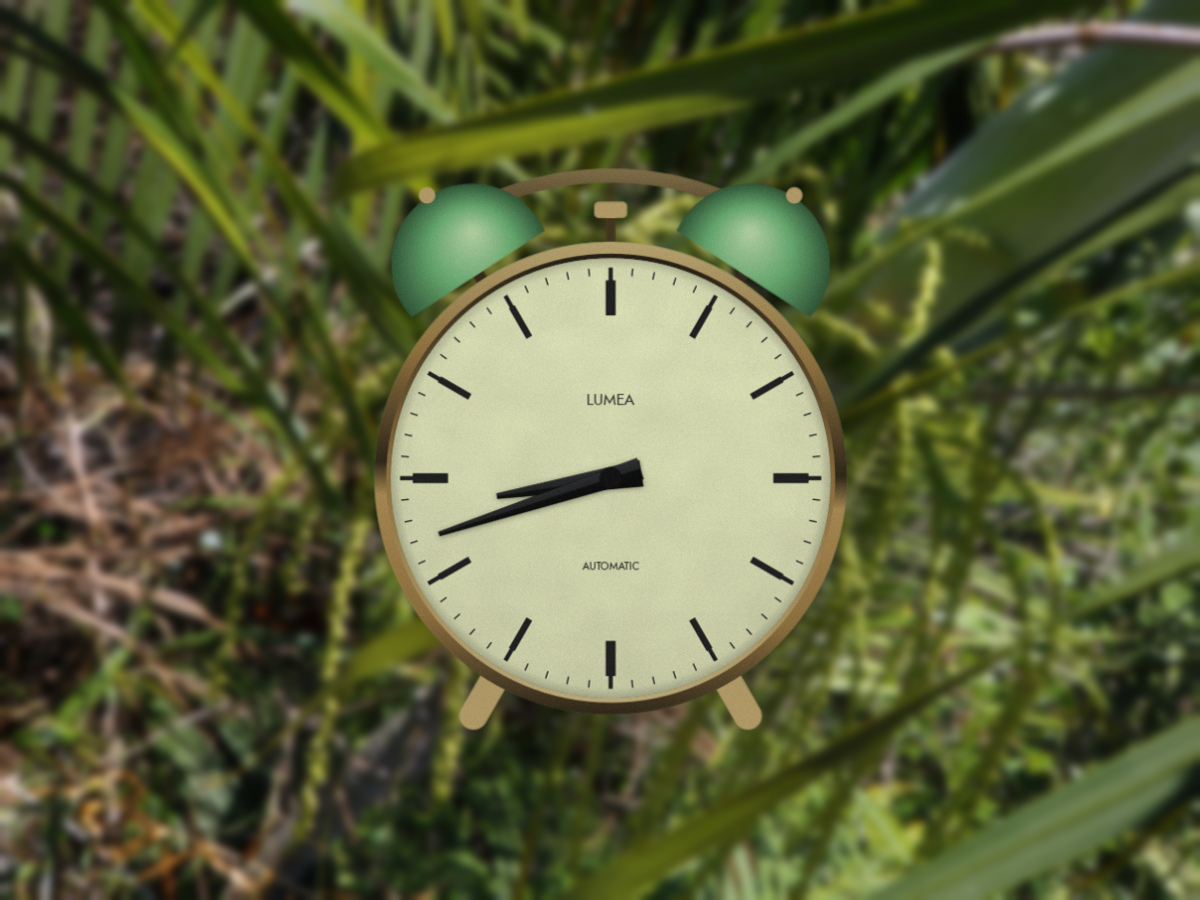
8:42
